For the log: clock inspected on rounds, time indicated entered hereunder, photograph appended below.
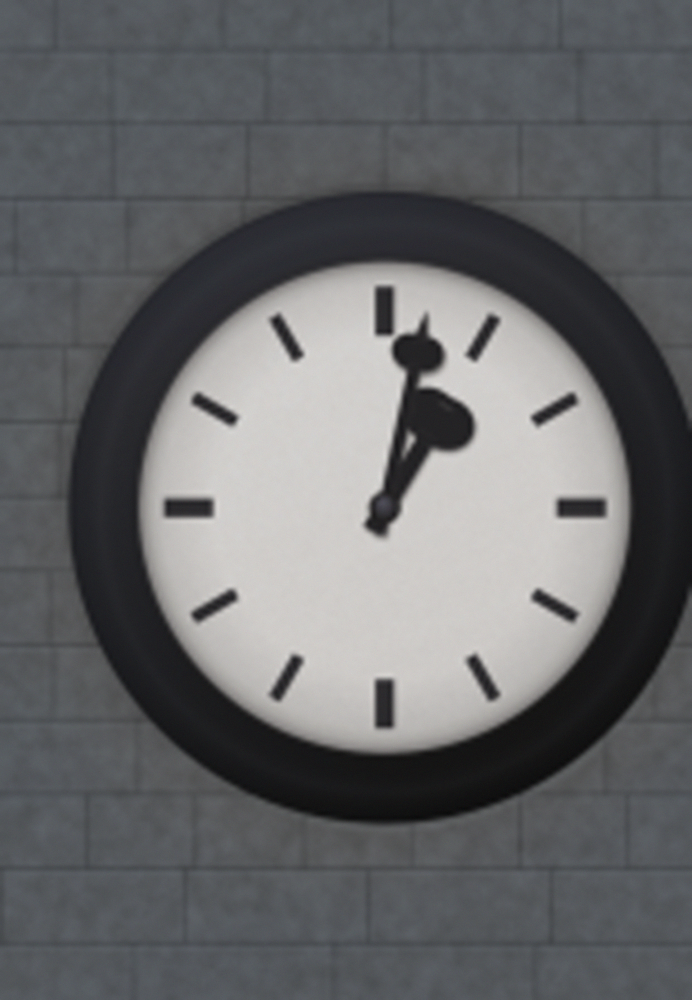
1:02
